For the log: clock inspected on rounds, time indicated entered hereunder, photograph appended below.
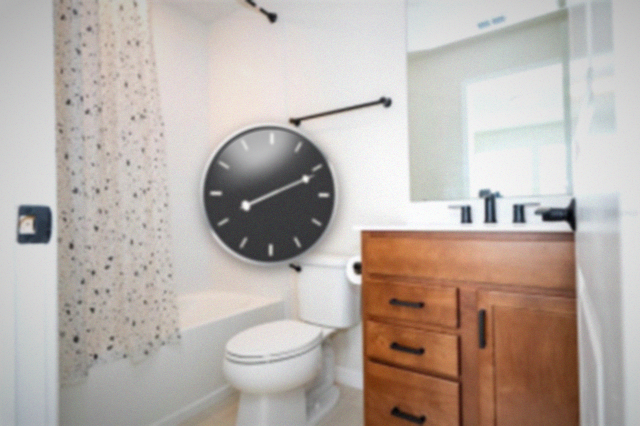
8:11
